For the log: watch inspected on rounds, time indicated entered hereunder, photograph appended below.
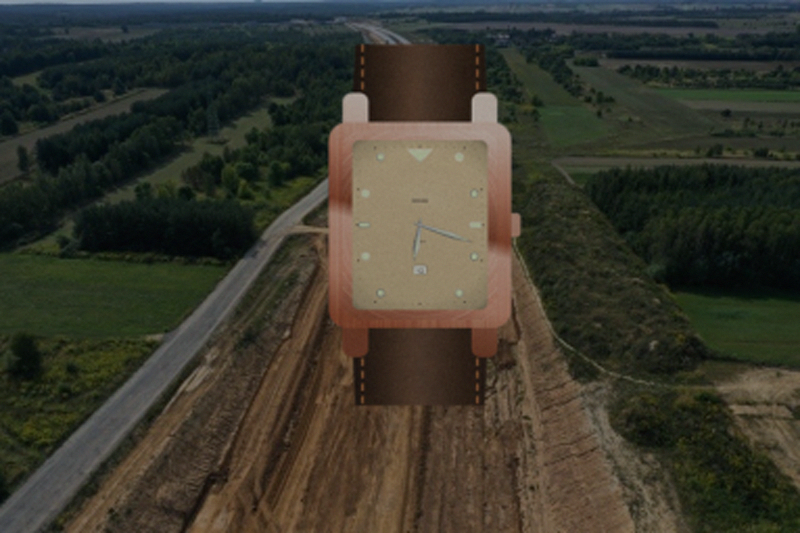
6:18
